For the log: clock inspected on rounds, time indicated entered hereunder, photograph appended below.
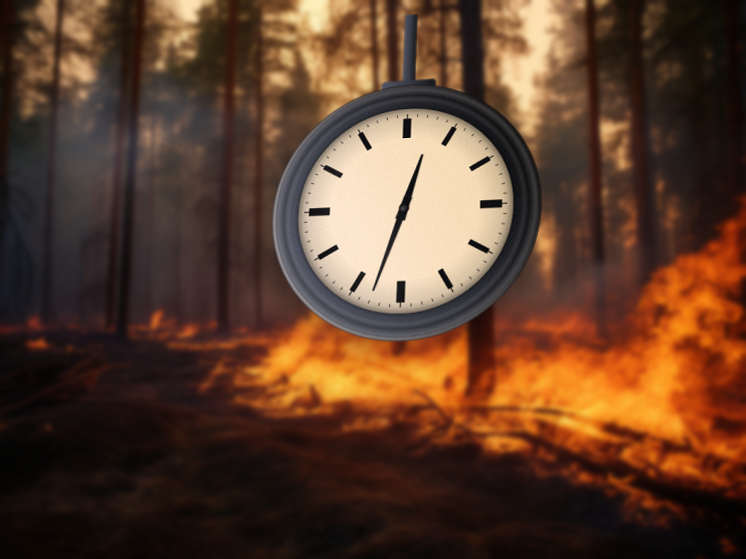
12:33
